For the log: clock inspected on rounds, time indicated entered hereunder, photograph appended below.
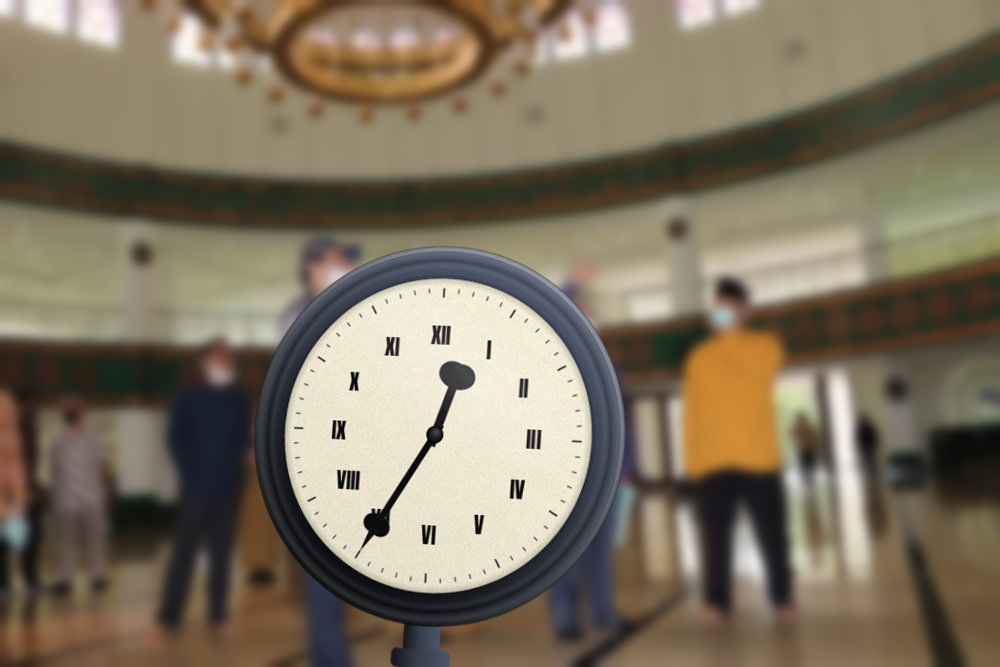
12:35
